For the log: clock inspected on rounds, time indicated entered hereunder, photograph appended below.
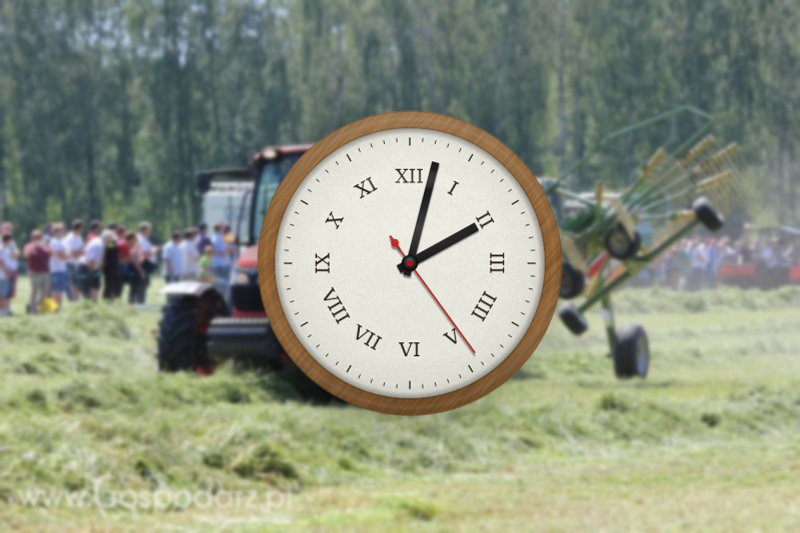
2:02:24
